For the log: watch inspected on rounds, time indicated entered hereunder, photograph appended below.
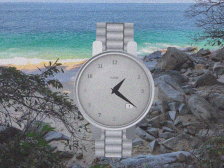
1:21
